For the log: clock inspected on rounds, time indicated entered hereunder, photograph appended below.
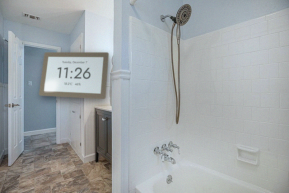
11:26
